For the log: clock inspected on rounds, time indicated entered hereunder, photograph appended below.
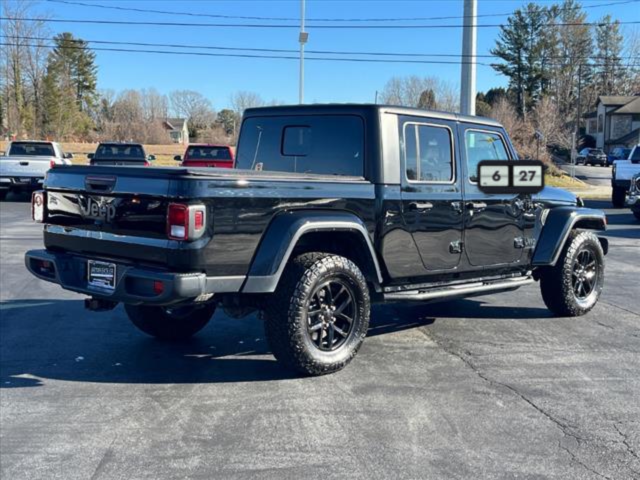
6:27
